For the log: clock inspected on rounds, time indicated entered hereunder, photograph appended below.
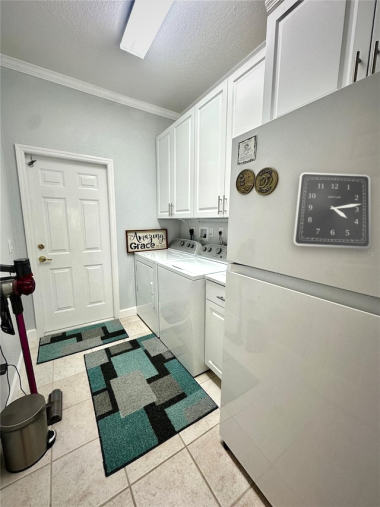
4:13
